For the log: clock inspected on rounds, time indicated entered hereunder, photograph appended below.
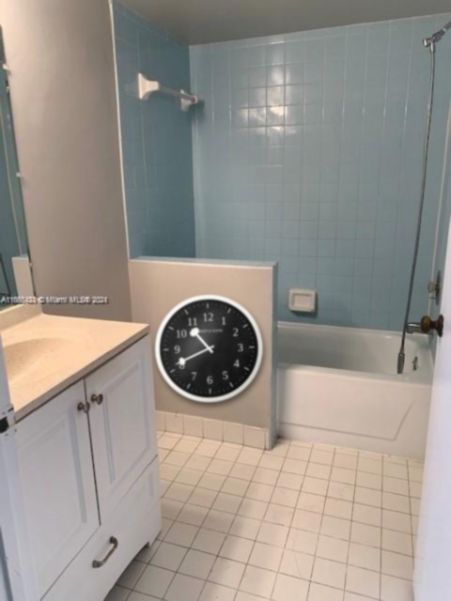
10:41
